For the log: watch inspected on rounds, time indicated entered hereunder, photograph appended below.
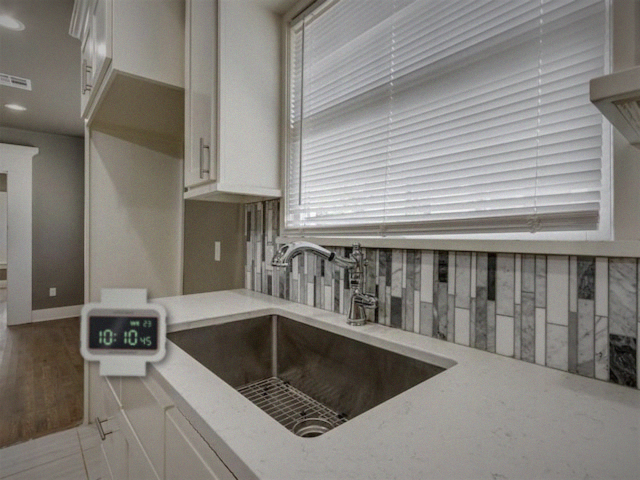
10:10
